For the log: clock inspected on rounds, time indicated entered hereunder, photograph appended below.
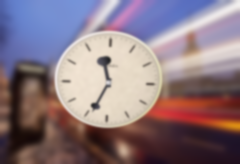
11:34
